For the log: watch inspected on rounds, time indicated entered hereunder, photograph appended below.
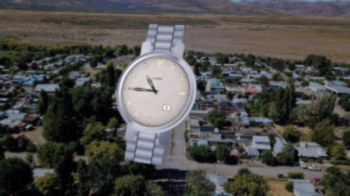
10:45
